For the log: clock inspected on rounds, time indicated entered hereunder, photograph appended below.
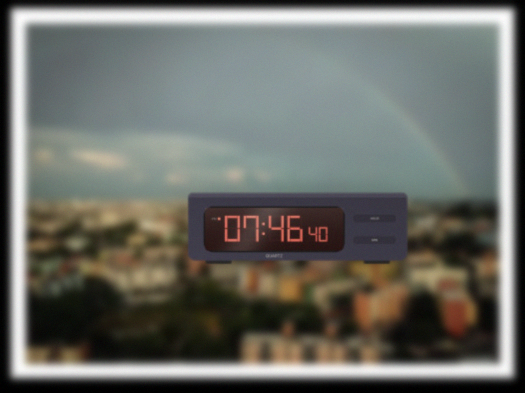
7:46:40
